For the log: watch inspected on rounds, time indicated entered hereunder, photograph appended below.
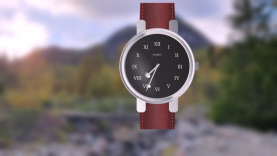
7:34
